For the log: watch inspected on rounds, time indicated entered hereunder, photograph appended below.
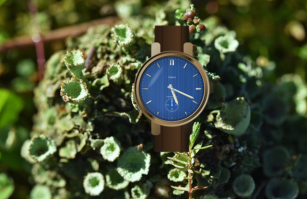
5:19
